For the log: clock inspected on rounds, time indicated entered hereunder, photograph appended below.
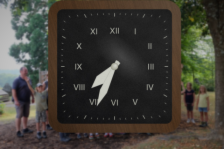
7:34
